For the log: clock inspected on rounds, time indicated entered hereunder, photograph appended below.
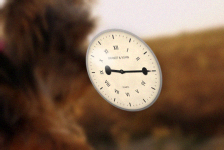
9:15
